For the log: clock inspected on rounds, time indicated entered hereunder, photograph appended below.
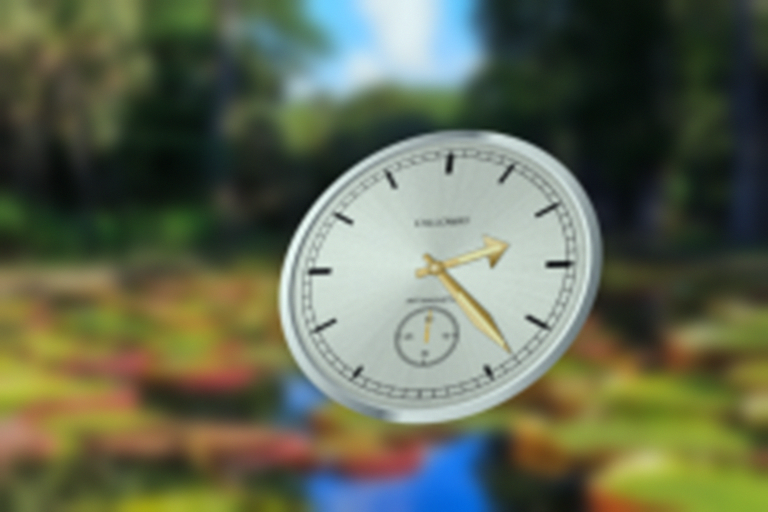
2:23
